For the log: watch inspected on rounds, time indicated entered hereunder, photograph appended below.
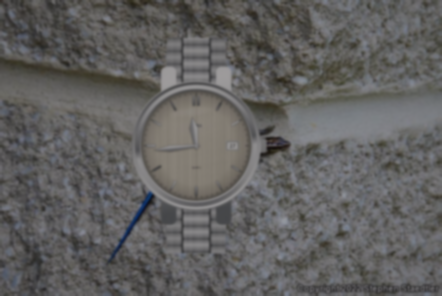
11:44
